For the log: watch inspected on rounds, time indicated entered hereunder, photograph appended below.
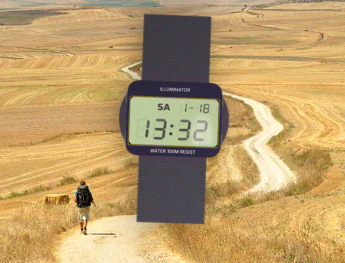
13:32
